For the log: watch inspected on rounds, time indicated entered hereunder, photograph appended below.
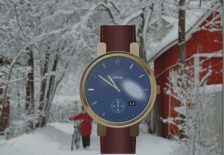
10:51
